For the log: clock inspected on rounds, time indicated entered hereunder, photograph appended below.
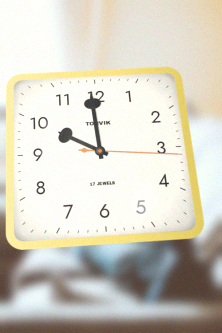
9:59:16
